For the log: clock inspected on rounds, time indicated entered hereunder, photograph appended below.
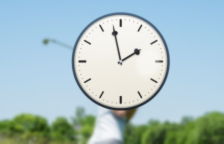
1:58
